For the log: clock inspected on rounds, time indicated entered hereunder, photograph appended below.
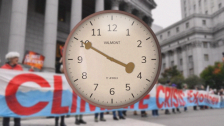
3:50
